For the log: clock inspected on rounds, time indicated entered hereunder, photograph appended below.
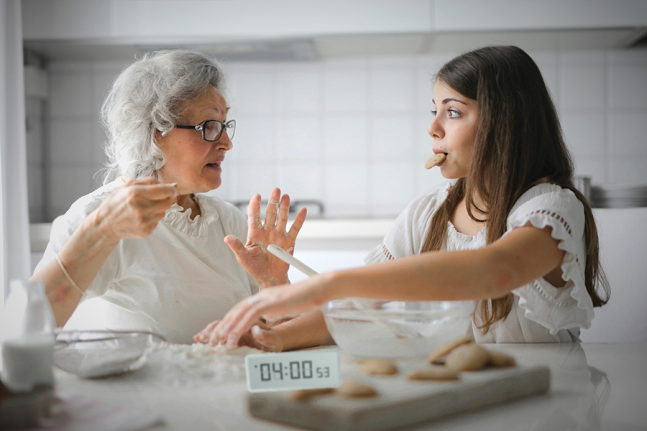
4:00
